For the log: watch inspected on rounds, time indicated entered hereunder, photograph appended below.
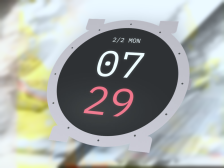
7:29
